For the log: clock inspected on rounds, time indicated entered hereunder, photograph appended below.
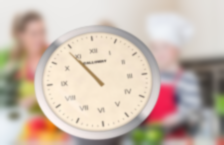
10:54
